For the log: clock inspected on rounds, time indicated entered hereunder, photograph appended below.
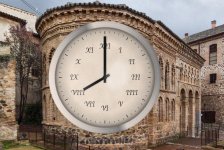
8:00
